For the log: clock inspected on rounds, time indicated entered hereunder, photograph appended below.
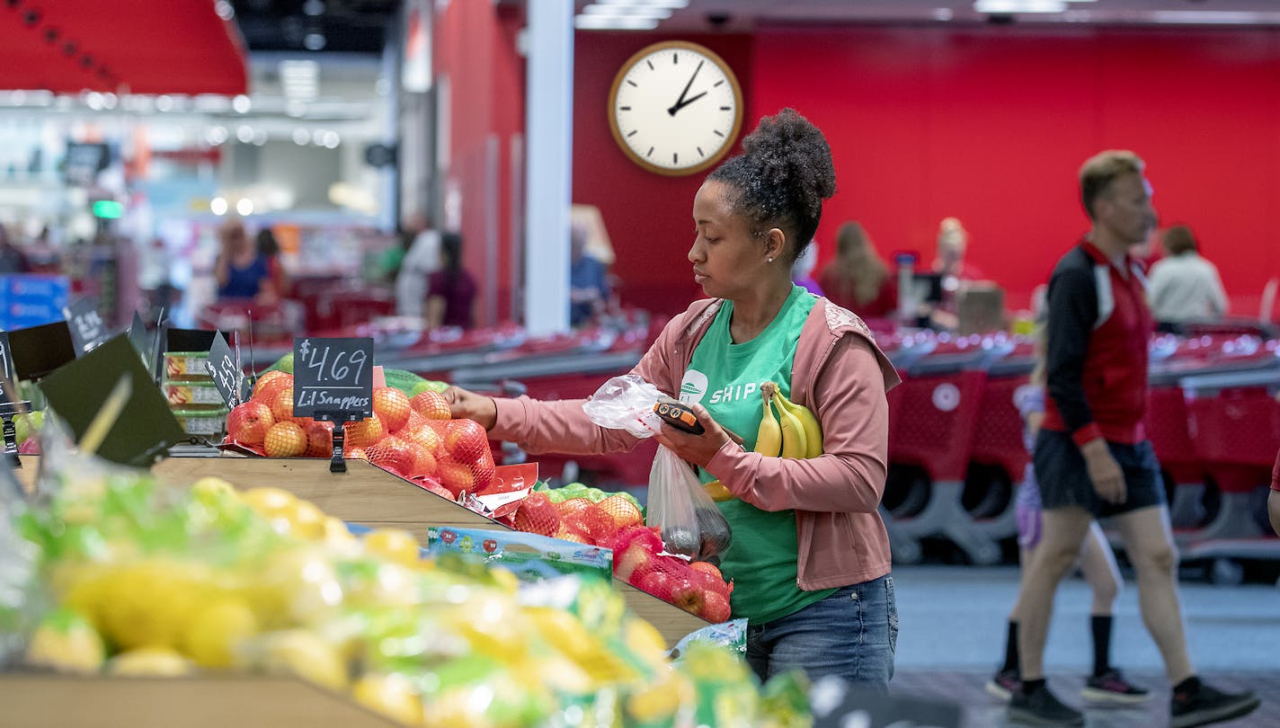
2:05
